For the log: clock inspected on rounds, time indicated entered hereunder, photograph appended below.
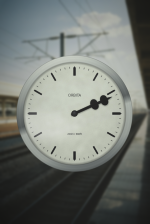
2:11
